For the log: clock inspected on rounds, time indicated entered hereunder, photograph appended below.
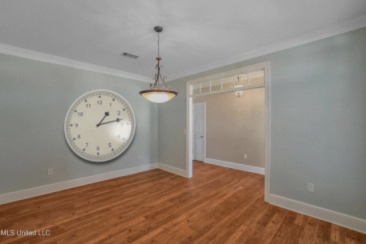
1:13
